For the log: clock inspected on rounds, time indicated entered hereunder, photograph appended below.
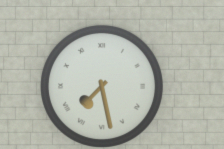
7:28
